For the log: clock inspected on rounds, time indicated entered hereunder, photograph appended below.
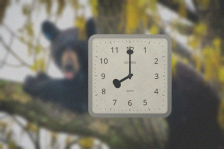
8:00
